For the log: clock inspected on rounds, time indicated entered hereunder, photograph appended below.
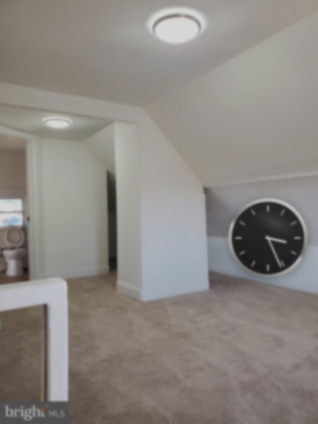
3:26
